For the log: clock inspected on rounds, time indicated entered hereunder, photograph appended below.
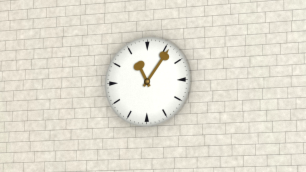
11:06
